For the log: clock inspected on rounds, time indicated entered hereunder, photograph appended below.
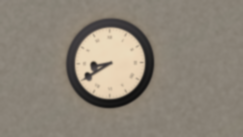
8:40
